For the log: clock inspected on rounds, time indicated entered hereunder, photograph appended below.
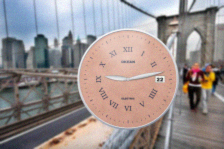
9:13
